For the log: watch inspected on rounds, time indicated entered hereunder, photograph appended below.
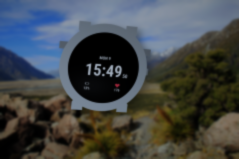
15:49
